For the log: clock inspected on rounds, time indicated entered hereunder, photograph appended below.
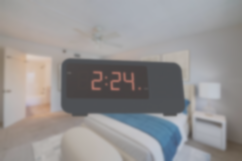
2:24
